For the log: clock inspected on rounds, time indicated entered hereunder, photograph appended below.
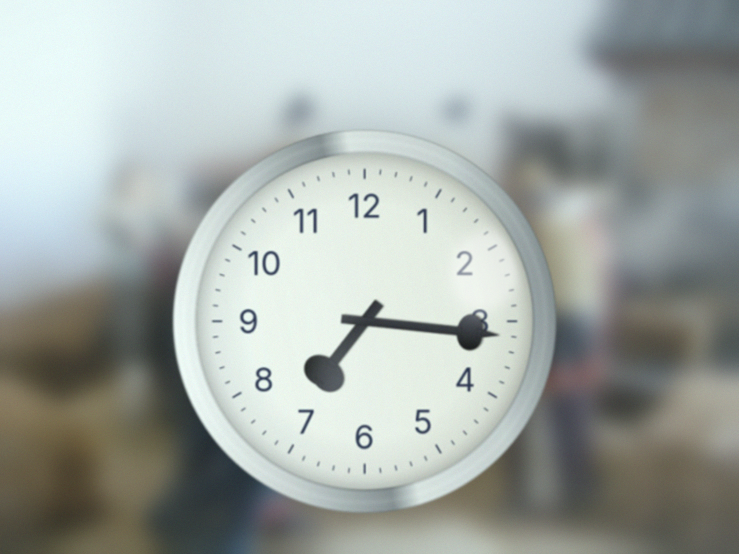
7:16
